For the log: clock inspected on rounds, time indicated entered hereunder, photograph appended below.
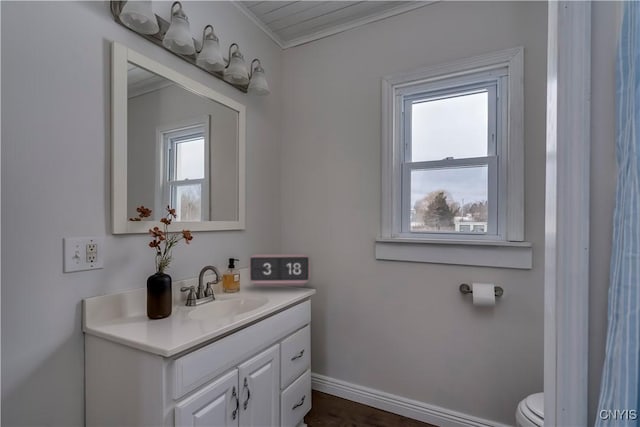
3:18
